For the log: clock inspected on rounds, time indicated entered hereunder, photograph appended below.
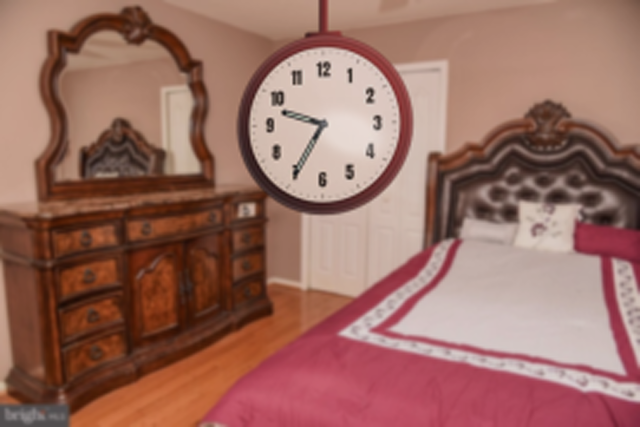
9:35
